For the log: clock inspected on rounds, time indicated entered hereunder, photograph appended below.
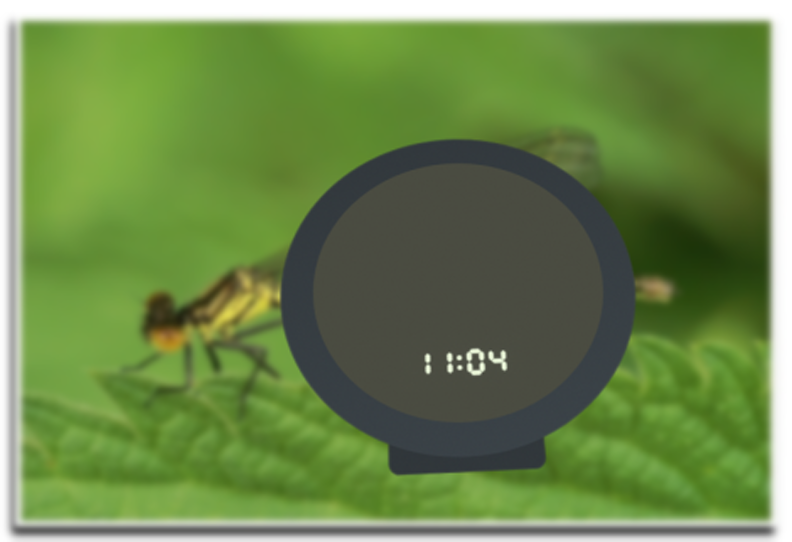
11:04
